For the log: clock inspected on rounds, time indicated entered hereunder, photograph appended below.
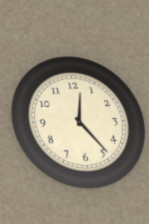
12:24
